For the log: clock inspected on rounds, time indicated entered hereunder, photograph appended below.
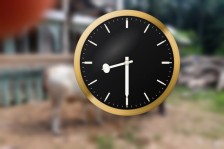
8:30
